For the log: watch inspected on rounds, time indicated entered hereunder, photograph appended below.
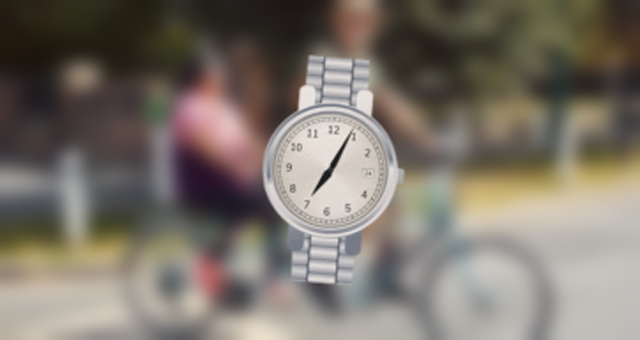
7:04
